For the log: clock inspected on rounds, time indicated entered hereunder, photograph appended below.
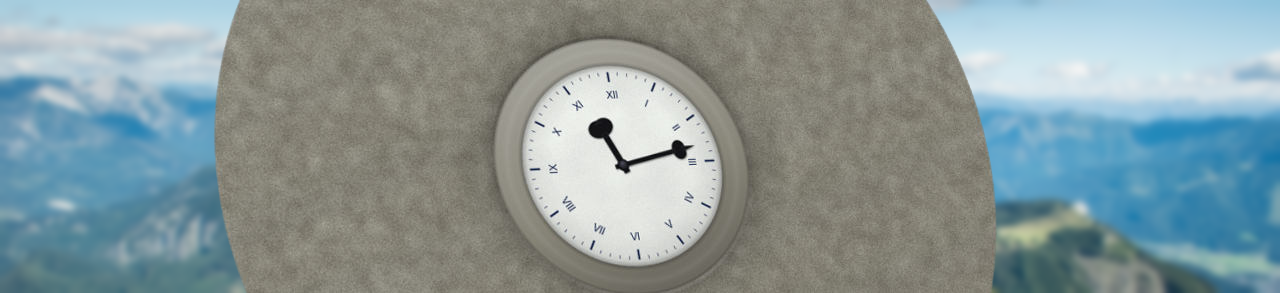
11:13
